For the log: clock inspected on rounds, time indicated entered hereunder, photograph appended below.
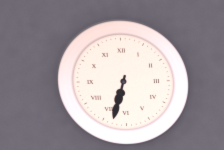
6:33
